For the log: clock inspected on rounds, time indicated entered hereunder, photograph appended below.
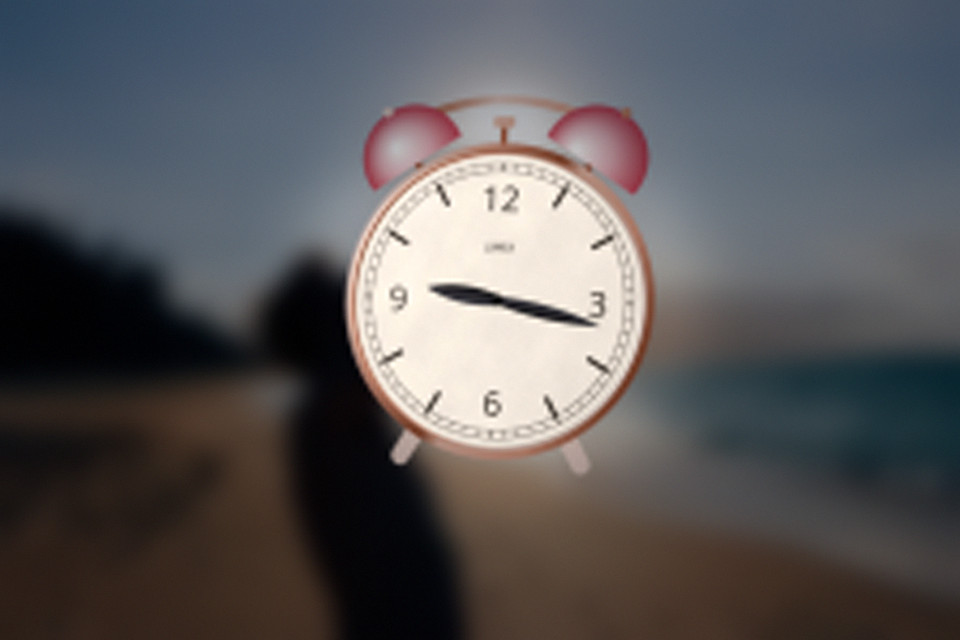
9:17
